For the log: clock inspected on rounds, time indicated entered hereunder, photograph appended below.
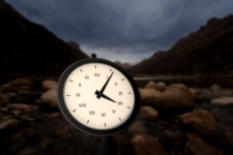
4:06
